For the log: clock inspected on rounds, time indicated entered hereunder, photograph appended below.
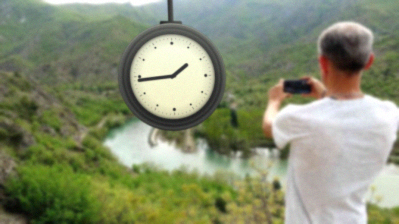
1:44
